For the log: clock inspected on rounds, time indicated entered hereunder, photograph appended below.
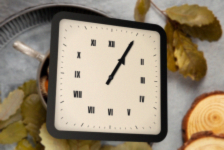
1:05
